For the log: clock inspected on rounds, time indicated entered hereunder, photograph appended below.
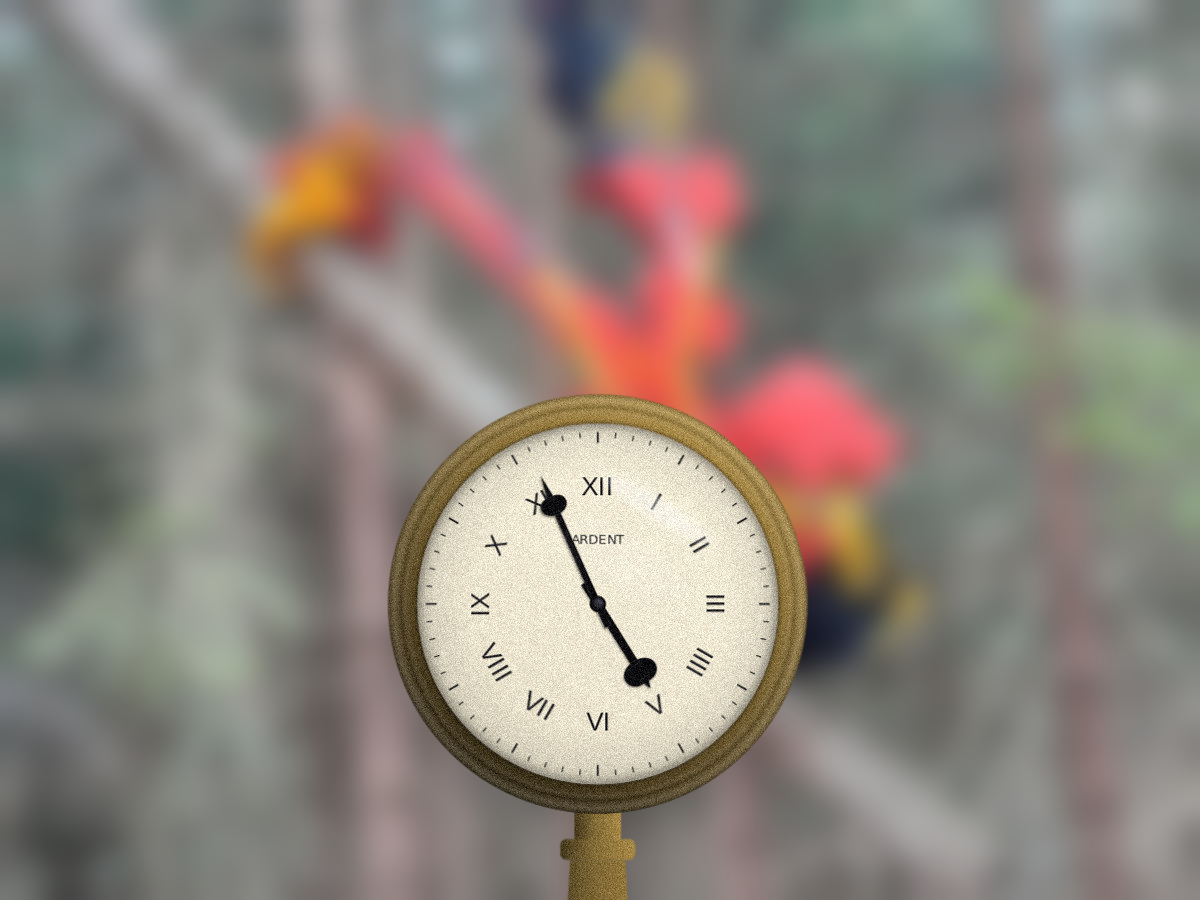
4:56
